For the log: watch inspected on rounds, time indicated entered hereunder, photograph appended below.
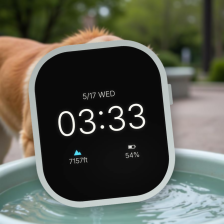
3:33
